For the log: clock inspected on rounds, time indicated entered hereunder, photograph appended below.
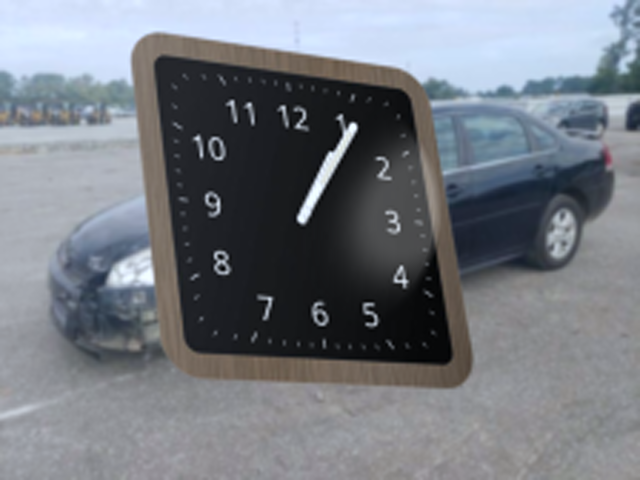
1:06
